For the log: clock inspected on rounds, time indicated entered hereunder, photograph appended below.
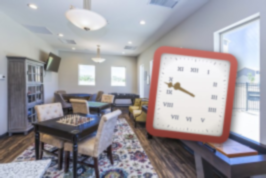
9:48
